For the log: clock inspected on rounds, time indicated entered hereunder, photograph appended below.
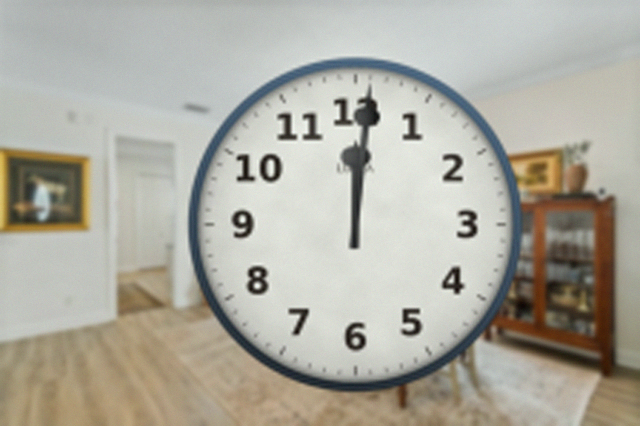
12:01
